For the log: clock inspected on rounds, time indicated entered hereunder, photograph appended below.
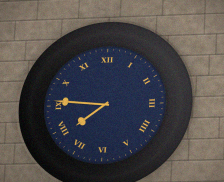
7:46
